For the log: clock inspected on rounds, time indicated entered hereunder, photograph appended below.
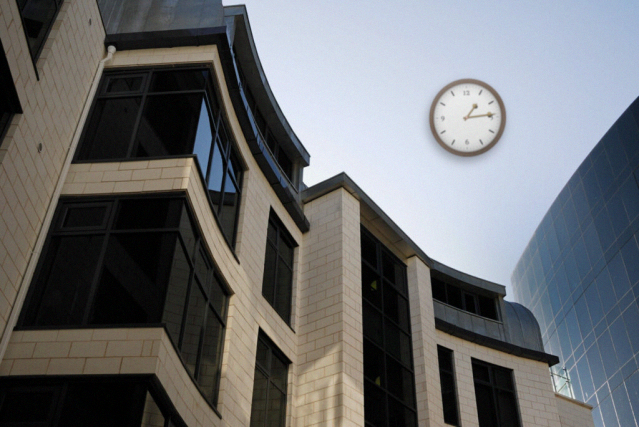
1:14
